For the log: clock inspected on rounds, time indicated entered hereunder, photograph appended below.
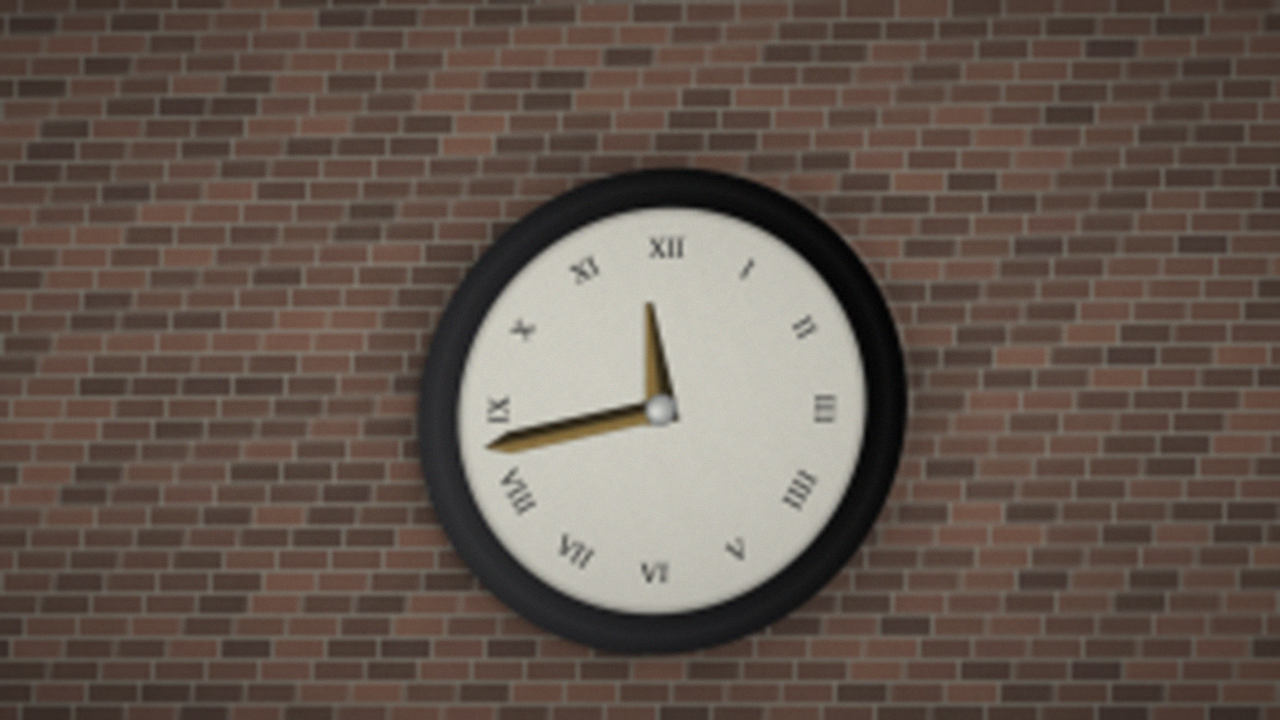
11:43
